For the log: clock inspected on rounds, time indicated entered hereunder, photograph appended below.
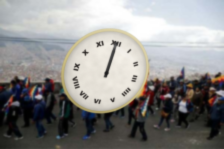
12:00
